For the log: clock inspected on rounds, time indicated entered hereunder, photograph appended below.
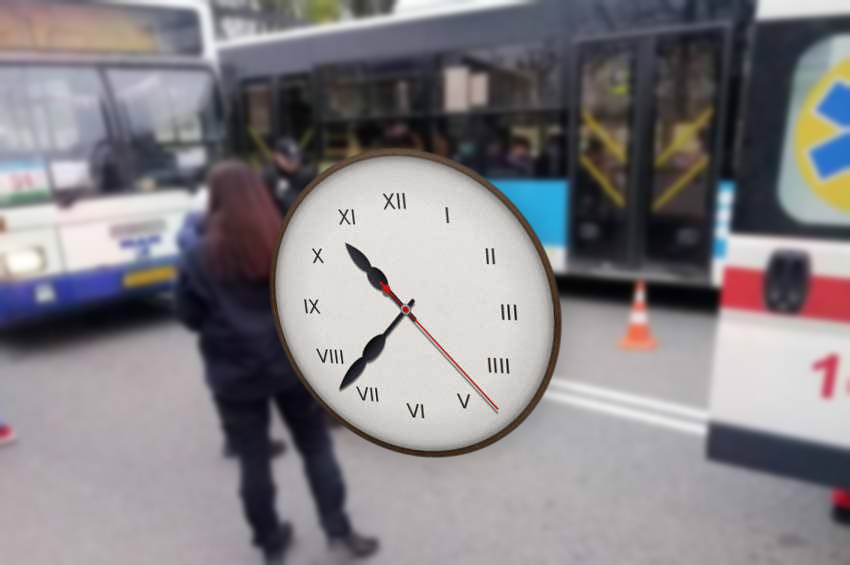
10:37:23
